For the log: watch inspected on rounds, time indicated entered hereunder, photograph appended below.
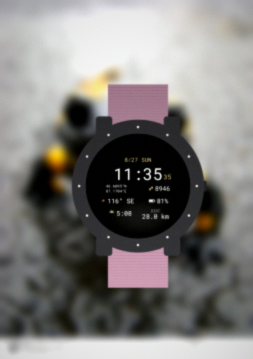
11:35
